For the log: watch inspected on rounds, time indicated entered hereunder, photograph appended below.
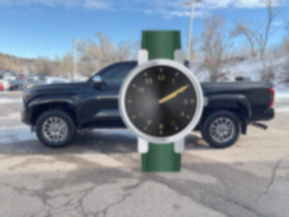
2:10
